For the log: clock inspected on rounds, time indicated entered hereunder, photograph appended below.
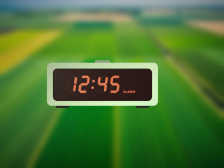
12:45
